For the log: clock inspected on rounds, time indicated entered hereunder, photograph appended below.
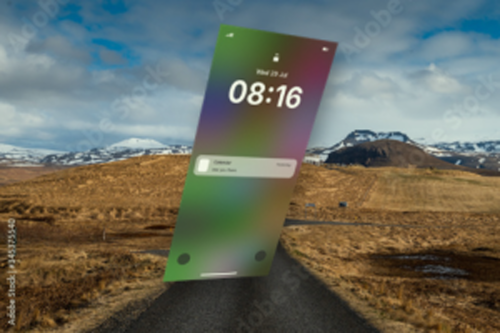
8:16
